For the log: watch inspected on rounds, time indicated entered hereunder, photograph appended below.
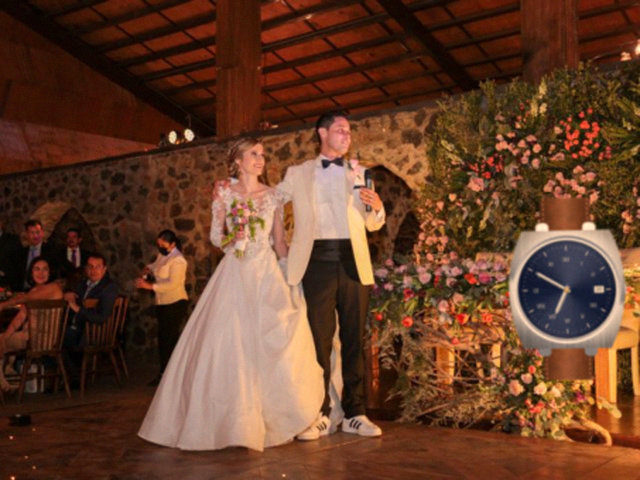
6:50
